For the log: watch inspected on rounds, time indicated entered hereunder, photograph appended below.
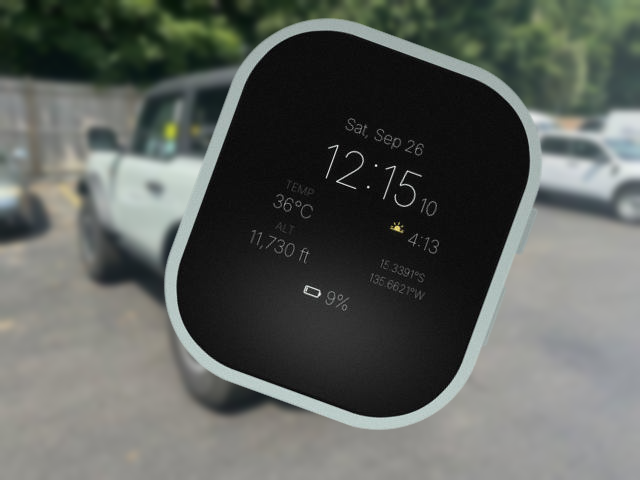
12:15:10
